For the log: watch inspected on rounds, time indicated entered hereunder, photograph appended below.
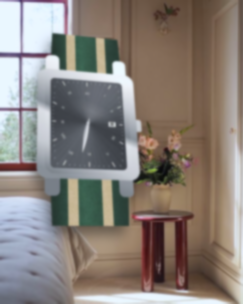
6:32
